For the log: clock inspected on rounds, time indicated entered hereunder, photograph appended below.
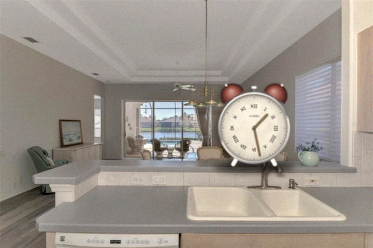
1:28
